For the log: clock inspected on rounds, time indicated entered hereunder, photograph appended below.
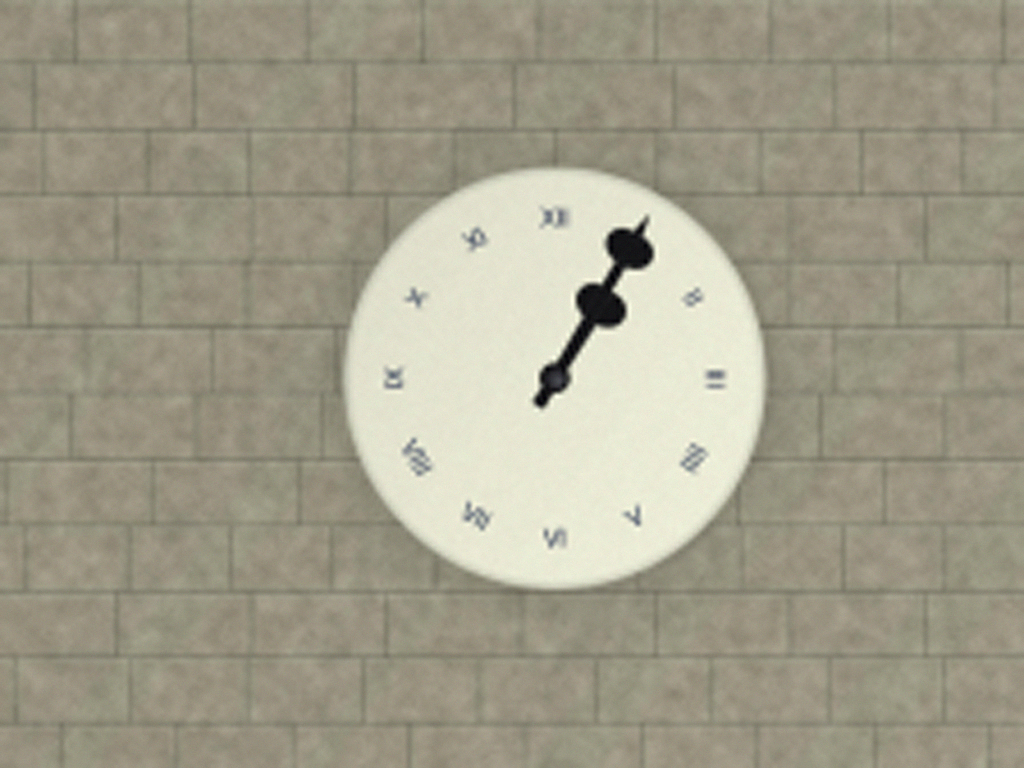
1:05
